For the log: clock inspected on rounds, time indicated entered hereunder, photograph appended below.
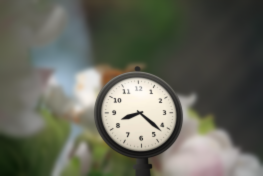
8:22
